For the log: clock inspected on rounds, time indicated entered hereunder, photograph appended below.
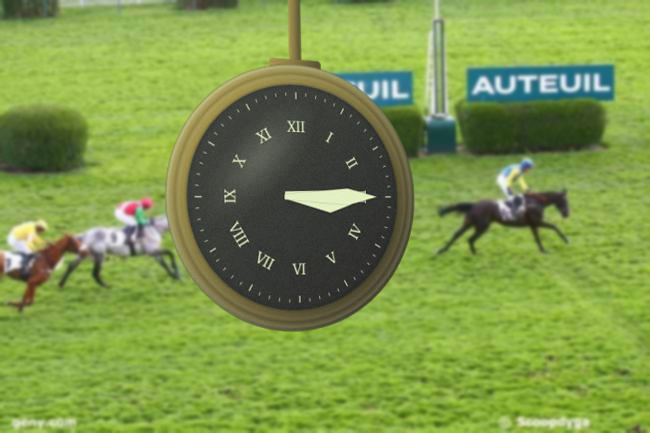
3:15
